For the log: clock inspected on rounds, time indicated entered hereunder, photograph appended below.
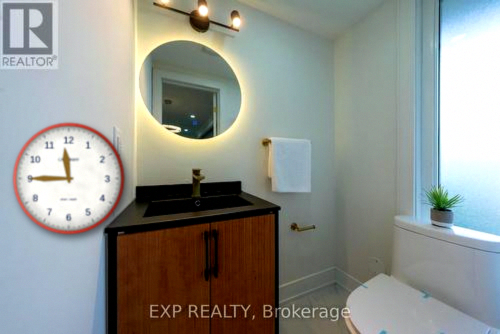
11:45
